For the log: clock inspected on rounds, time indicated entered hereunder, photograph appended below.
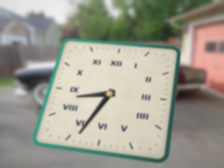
8:34
